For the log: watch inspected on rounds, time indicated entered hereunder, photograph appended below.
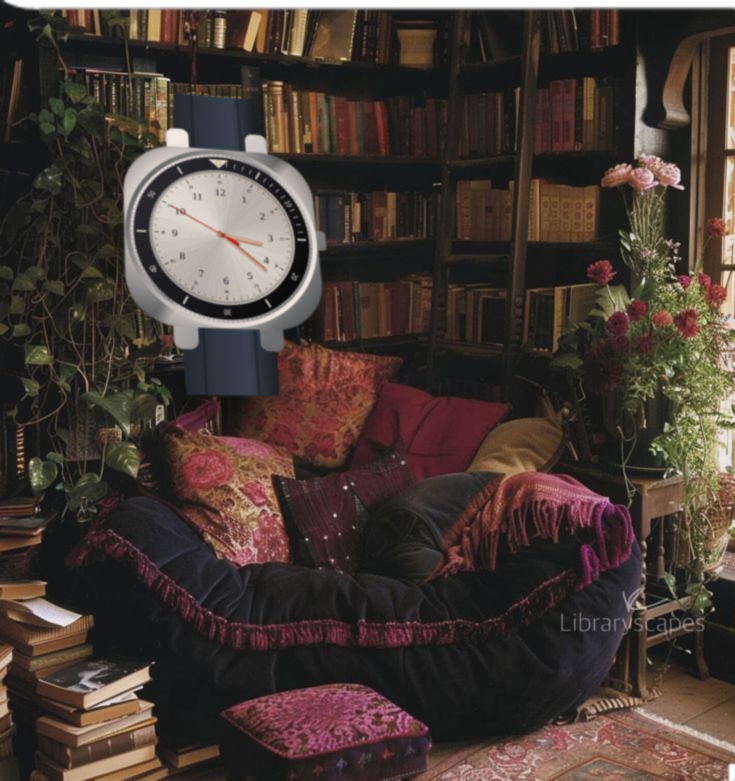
3:21:50
